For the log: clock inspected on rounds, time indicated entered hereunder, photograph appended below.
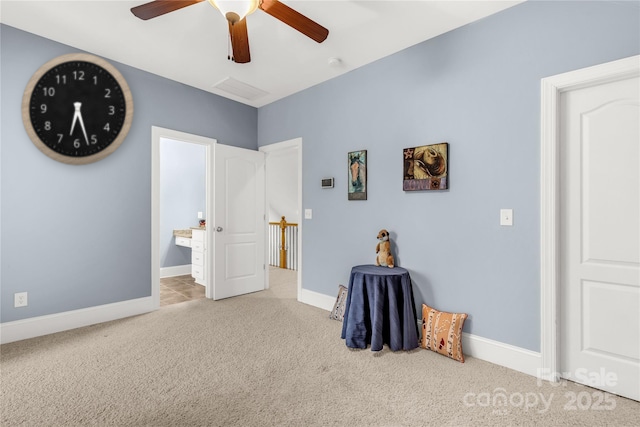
6:27
